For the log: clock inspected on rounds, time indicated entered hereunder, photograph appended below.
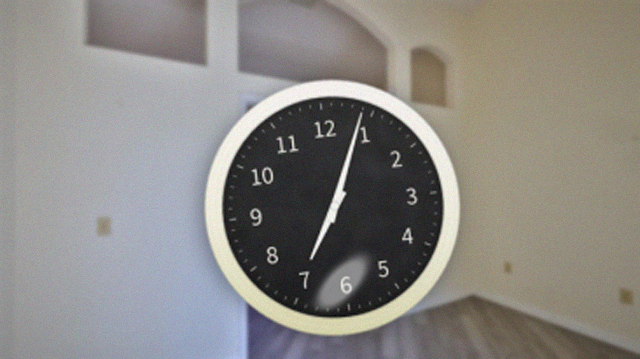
7:04
